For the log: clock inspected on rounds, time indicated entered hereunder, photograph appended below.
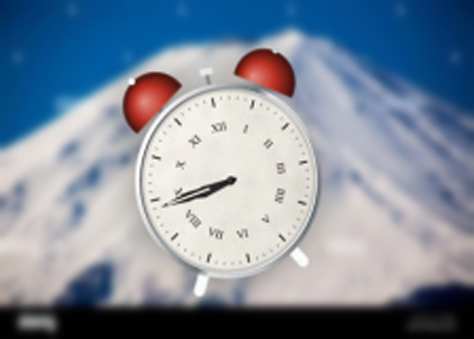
8:44
